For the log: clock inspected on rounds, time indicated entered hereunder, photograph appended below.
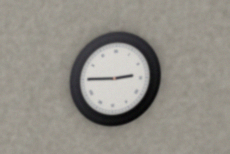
2:45
